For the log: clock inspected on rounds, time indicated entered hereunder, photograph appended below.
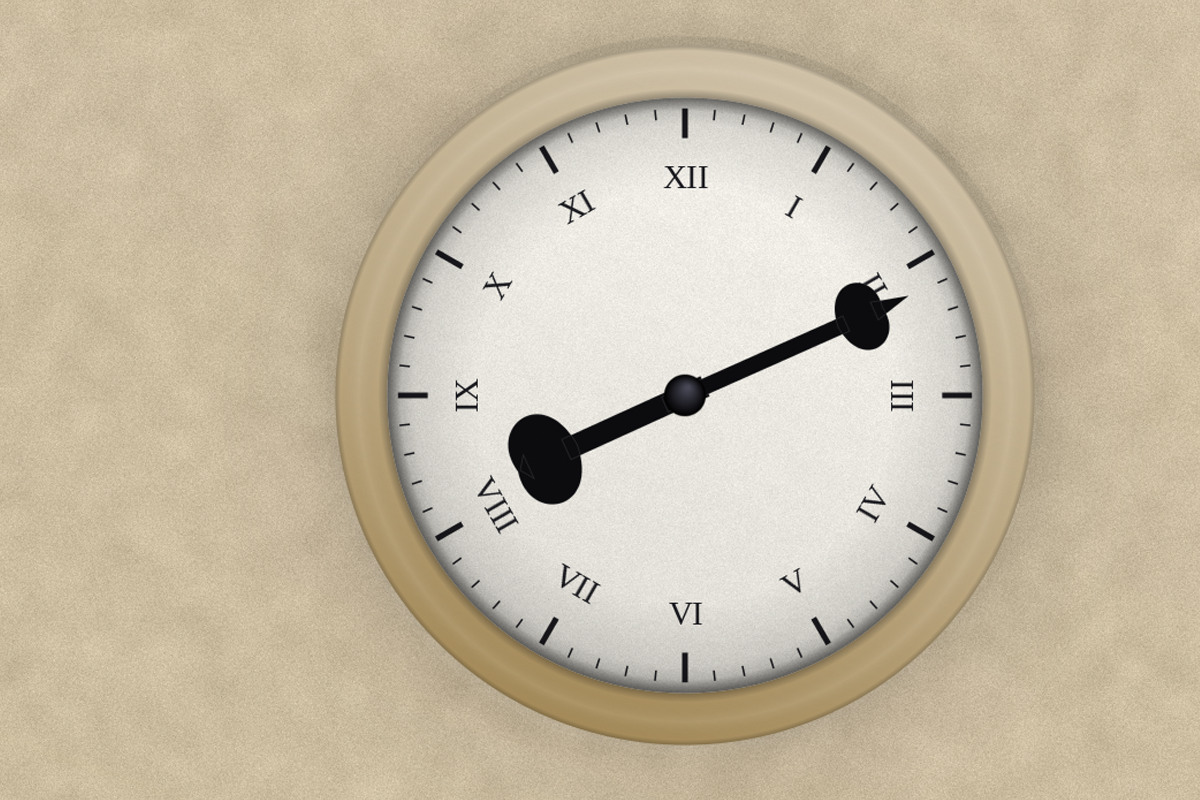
8:11
